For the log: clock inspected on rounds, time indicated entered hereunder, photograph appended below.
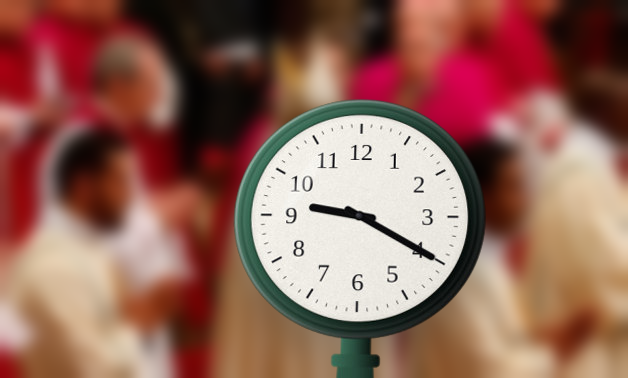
9:20
